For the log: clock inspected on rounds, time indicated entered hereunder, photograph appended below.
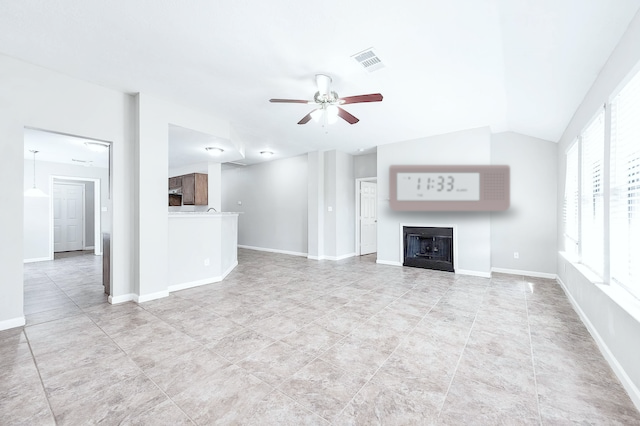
11:33
